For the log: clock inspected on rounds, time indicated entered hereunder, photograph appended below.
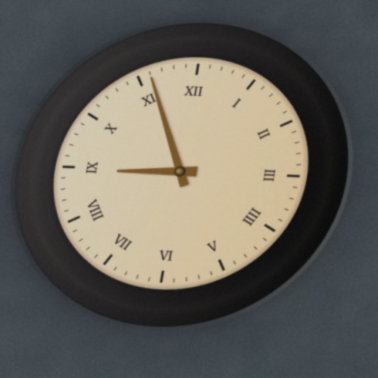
8:56
